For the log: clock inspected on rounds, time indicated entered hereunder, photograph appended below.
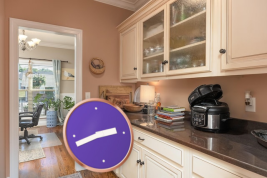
2:42
